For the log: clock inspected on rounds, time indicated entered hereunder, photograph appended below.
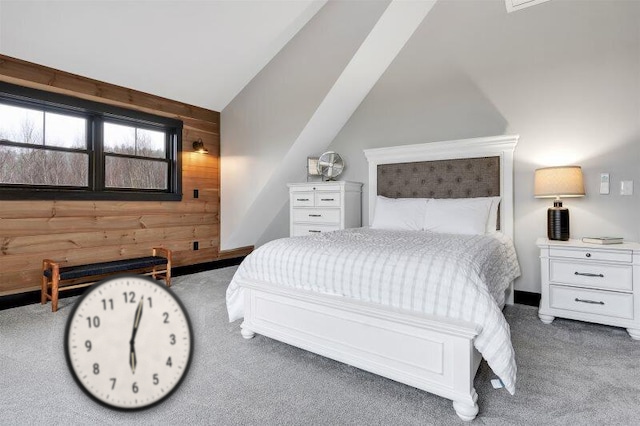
6:03
